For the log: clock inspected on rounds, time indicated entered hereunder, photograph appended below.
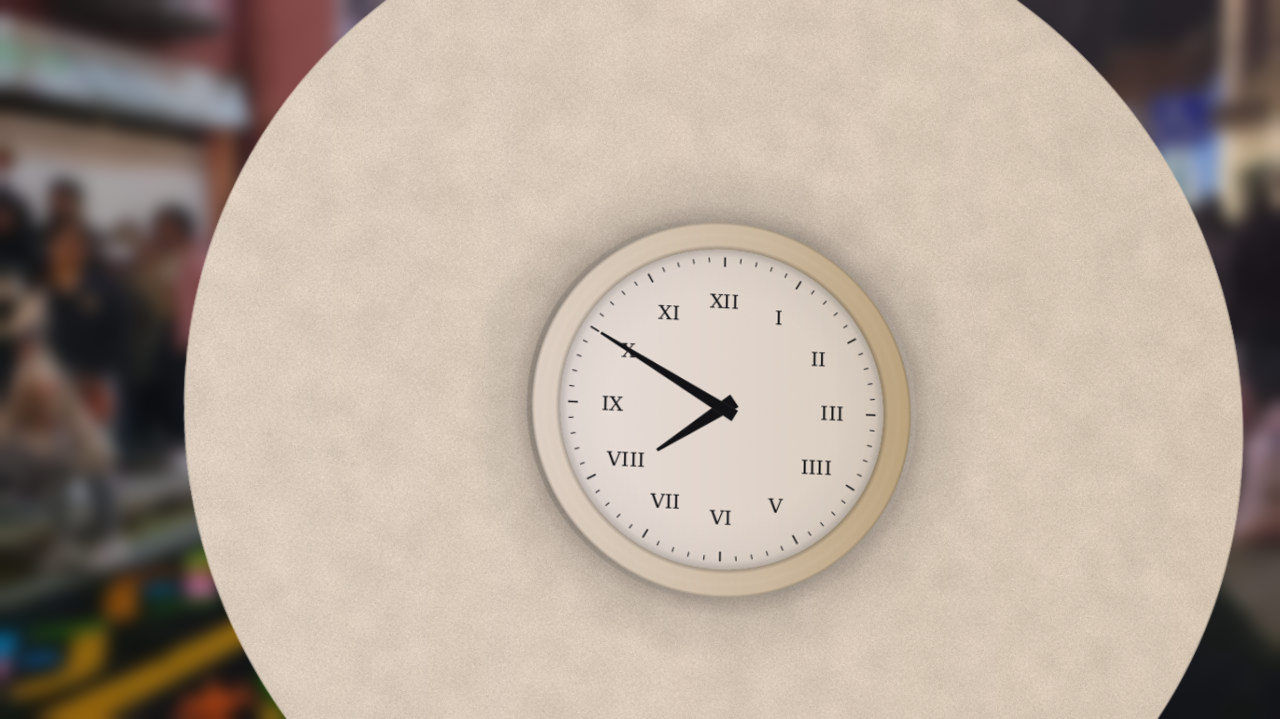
7:50
